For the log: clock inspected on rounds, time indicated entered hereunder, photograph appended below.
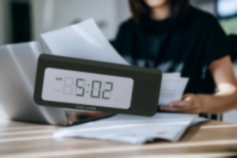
5:02
